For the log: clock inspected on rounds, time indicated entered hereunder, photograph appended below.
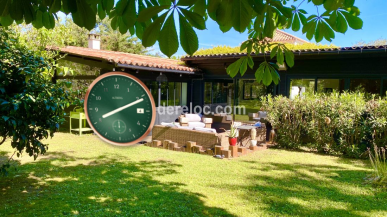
8:11
